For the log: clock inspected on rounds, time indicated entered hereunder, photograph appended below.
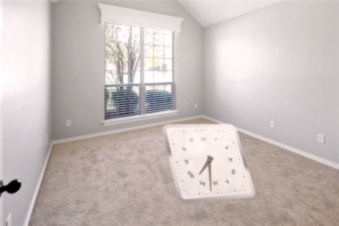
7:32
